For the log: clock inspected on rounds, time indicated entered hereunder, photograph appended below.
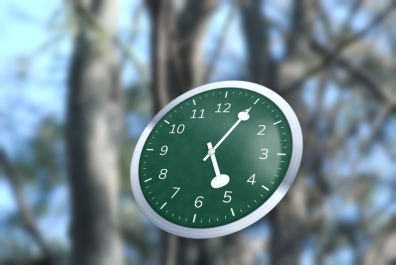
5:05
